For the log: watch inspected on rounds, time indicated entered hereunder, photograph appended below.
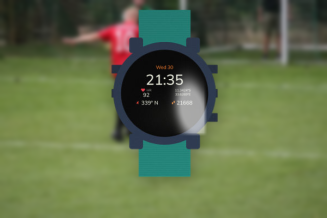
21:35
